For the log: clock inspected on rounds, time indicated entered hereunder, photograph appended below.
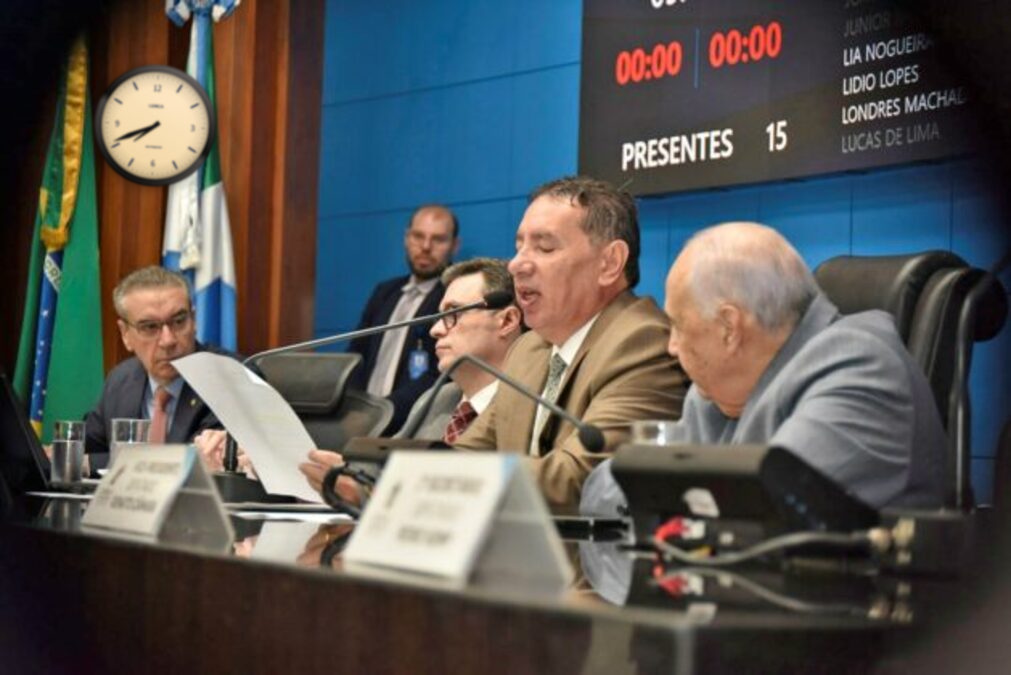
7:41
